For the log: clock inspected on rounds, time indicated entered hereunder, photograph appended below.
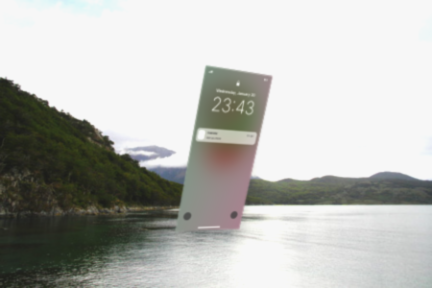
23:43
